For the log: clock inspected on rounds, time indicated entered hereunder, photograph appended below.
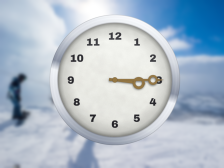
3:15
